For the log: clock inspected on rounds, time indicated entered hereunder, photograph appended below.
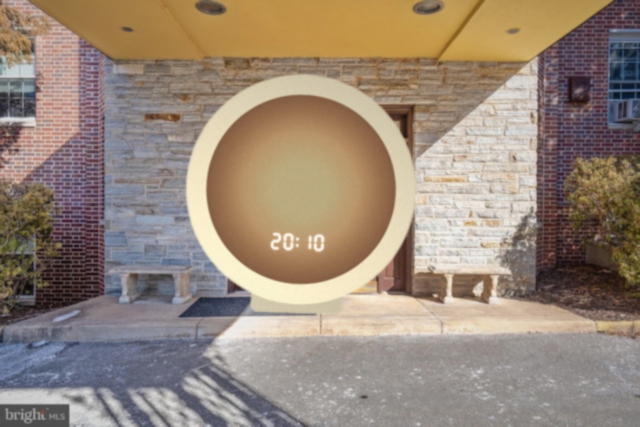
20:10
